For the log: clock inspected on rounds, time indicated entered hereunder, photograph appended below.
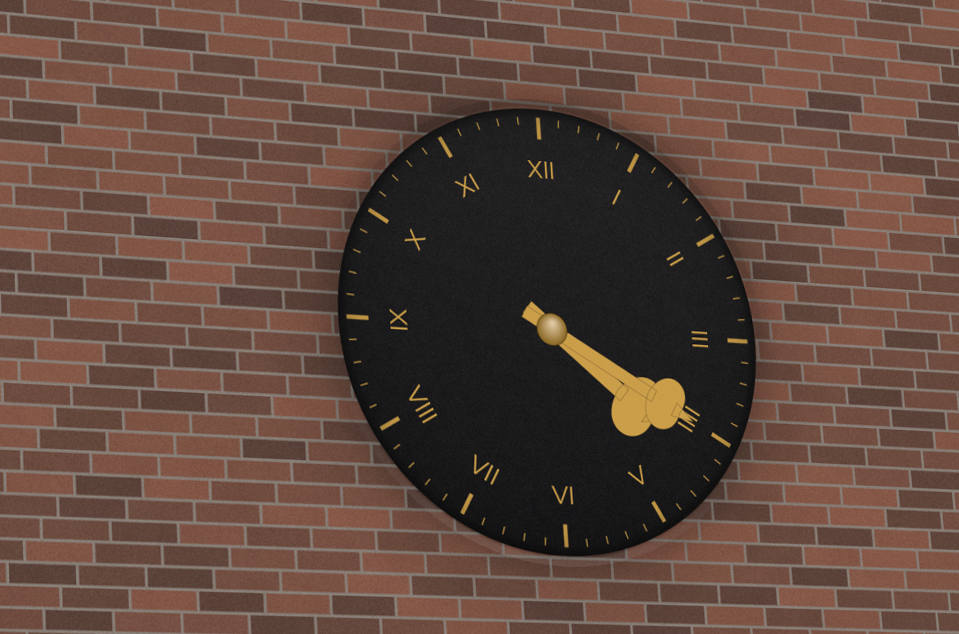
4:20
